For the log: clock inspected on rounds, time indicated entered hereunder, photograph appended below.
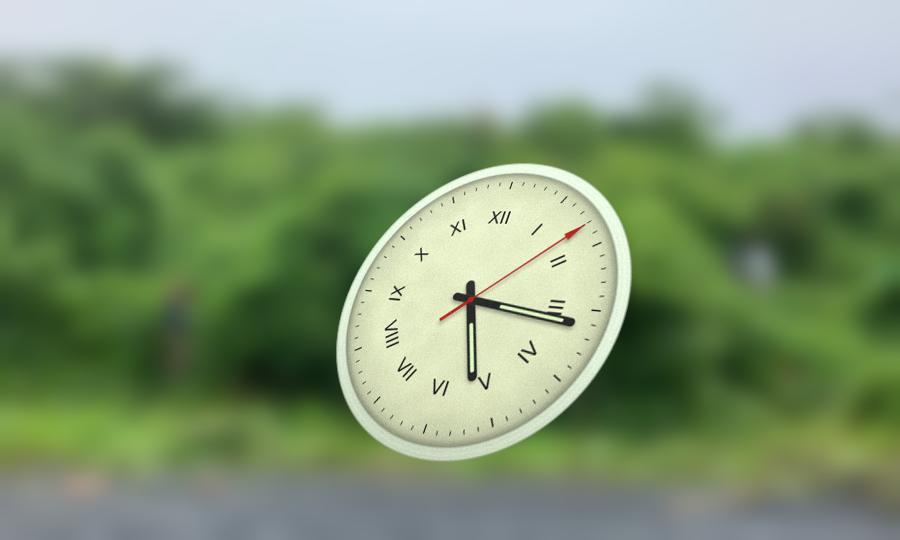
5:16:08
